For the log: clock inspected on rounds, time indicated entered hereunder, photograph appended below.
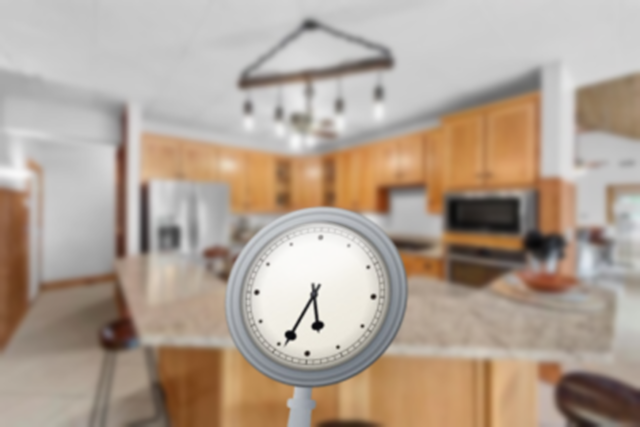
5:34
